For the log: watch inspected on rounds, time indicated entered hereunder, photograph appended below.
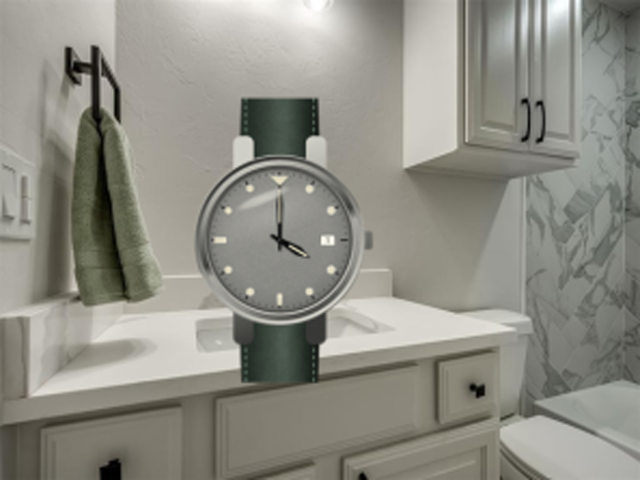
4:00
